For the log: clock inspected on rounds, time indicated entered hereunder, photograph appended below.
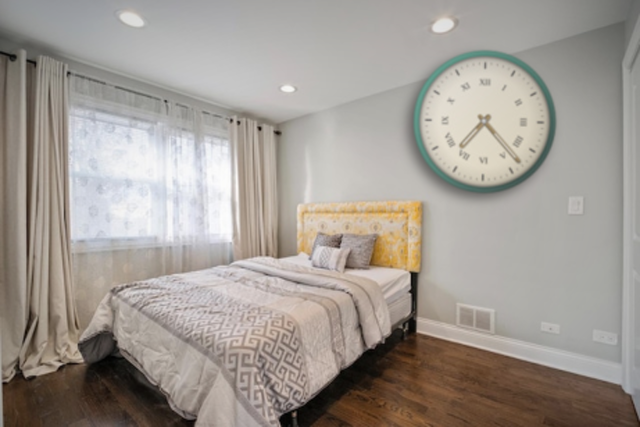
7:23
